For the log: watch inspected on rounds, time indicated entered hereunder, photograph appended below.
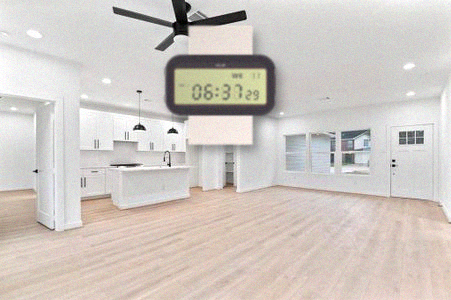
6:37:29
